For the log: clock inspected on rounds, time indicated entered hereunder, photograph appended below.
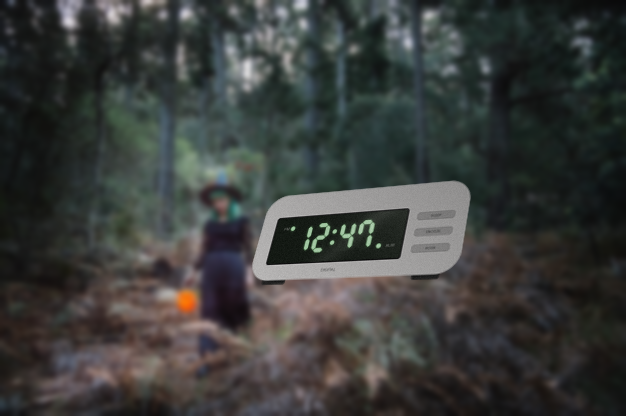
12:47
